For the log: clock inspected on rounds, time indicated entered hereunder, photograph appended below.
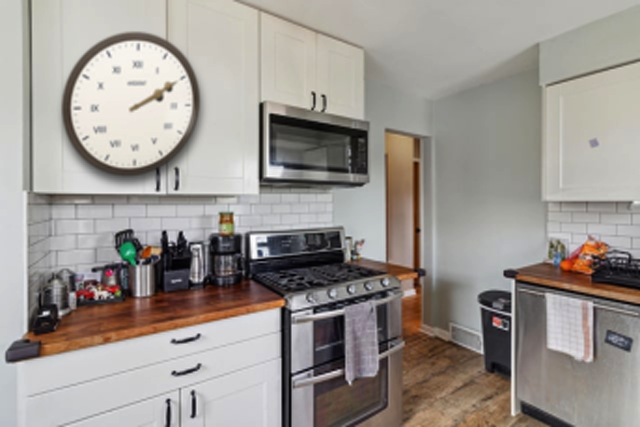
2:10
